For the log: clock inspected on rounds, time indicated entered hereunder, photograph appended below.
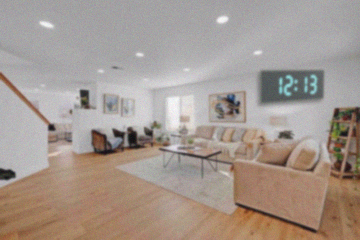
12:13
